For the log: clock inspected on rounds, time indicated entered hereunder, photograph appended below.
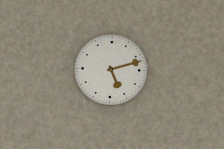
5:12
